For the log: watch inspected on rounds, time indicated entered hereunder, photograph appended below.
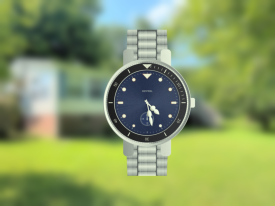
4:28
